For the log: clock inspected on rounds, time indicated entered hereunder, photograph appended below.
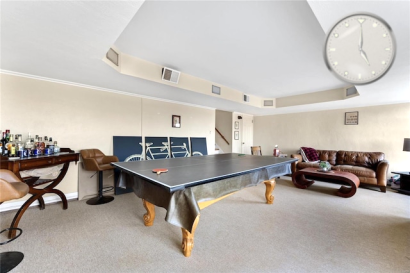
5:00
